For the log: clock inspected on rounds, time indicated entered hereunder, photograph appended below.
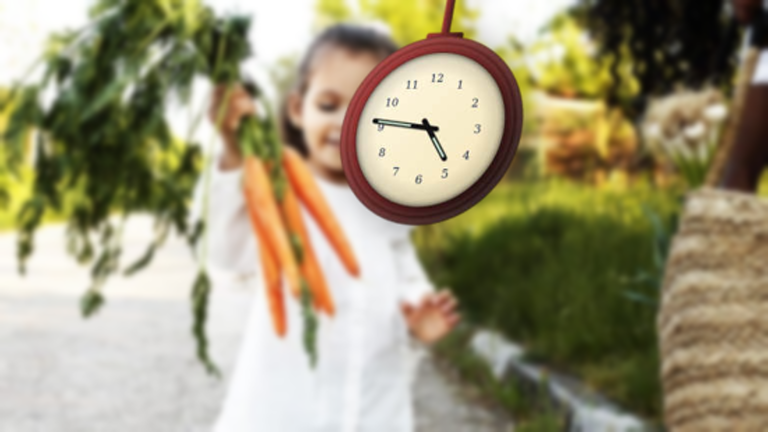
4:46
